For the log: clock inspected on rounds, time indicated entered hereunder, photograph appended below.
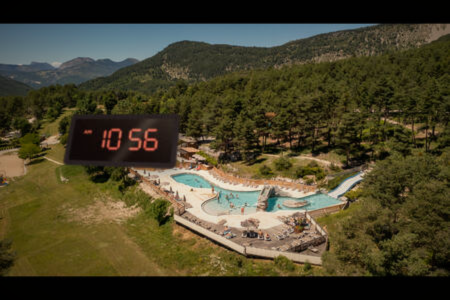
10:56
